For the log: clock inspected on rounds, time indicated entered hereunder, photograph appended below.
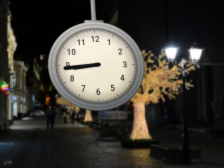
8:44
